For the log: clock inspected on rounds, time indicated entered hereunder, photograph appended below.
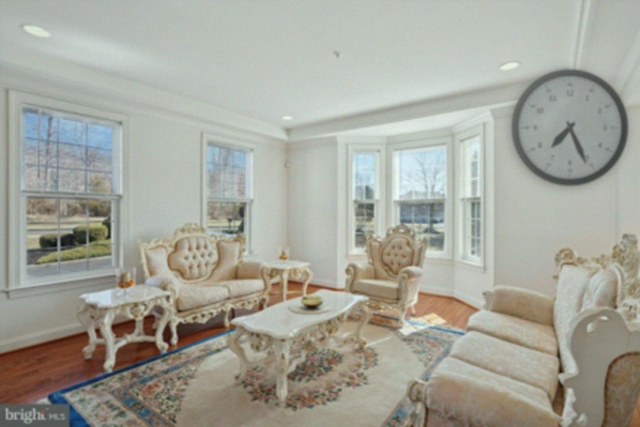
7:26
